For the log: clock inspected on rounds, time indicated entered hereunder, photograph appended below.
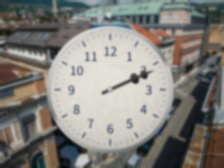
2:11
